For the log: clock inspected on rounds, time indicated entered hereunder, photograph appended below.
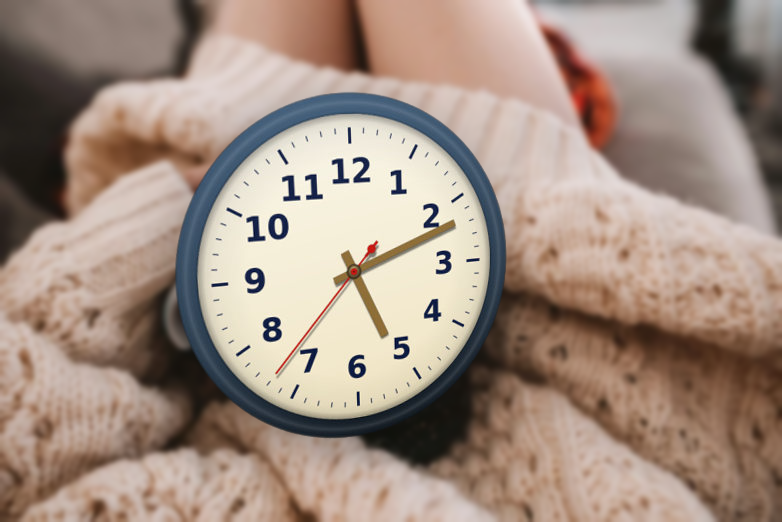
5:11:37
